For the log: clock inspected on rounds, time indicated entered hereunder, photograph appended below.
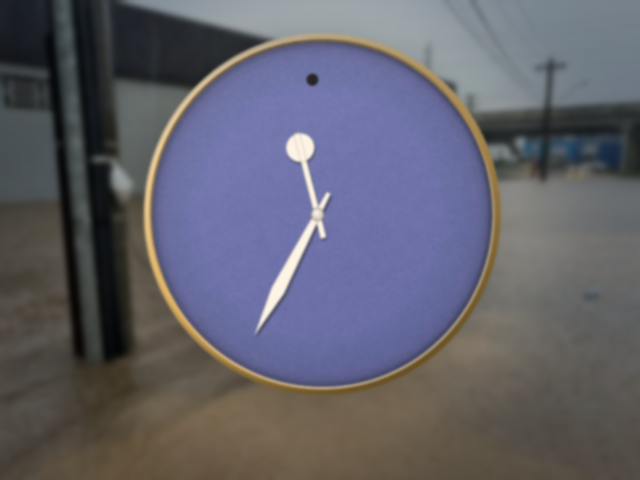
11:35
